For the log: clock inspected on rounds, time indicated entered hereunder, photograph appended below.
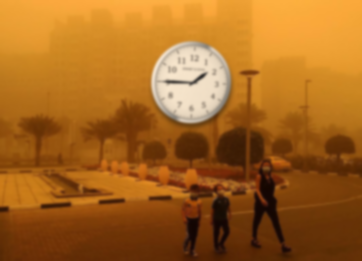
1:45
